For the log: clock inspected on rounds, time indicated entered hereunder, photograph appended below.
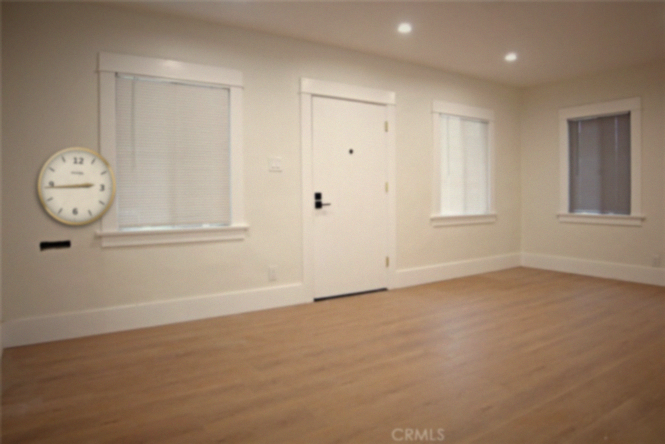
2:44
